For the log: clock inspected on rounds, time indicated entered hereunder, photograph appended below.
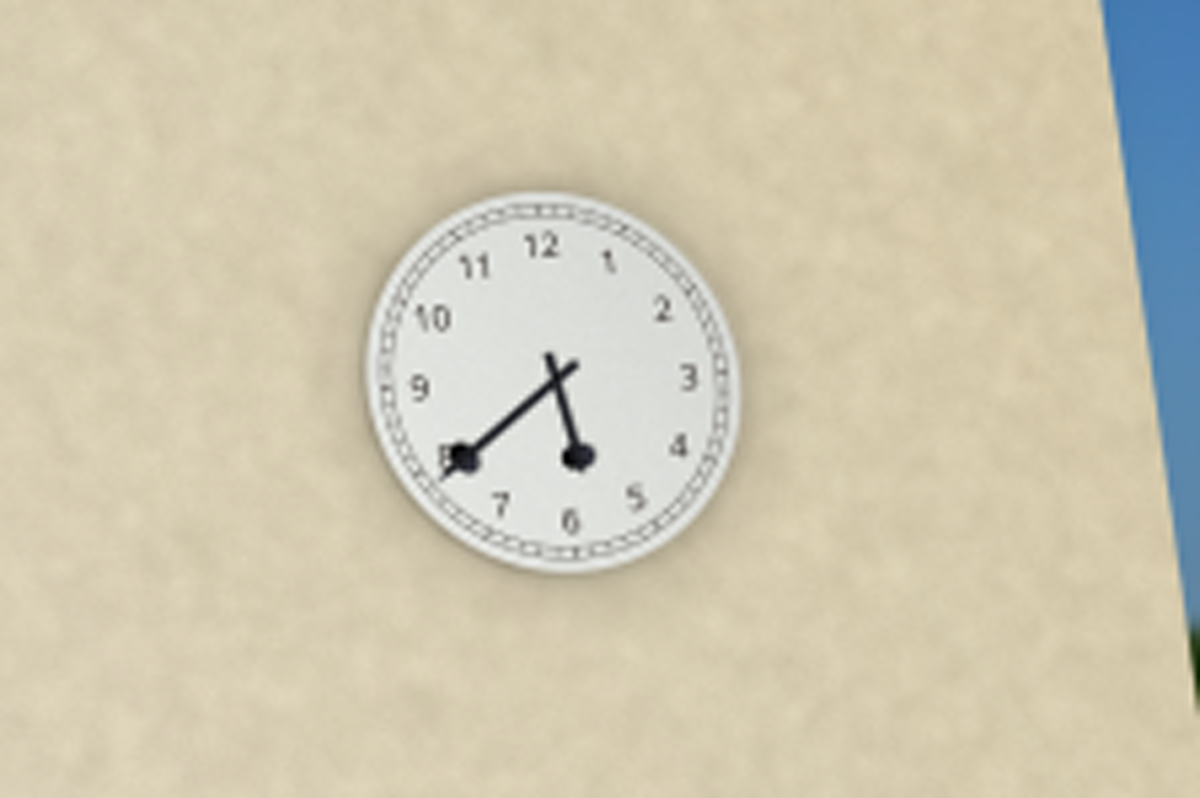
5:39
